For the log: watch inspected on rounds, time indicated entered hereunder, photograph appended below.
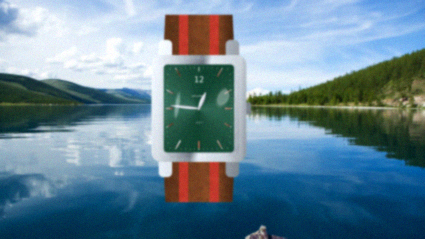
12:46
